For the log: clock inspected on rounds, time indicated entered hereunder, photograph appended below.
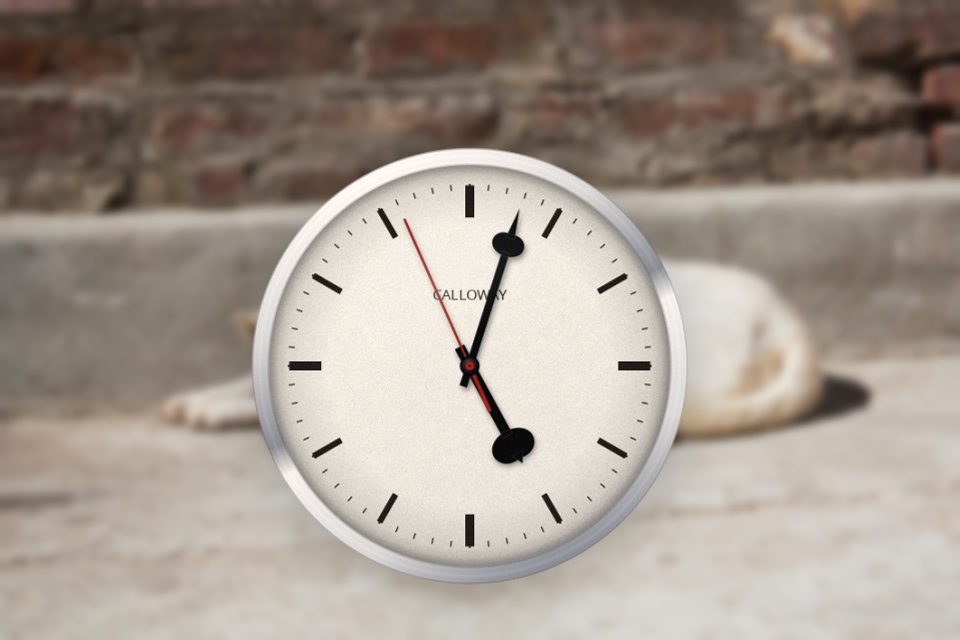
5:02:56
